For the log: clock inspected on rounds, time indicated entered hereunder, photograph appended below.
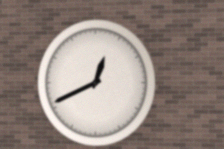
12:41
